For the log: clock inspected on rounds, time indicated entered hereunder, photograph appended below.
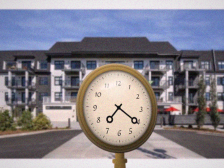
7:21
